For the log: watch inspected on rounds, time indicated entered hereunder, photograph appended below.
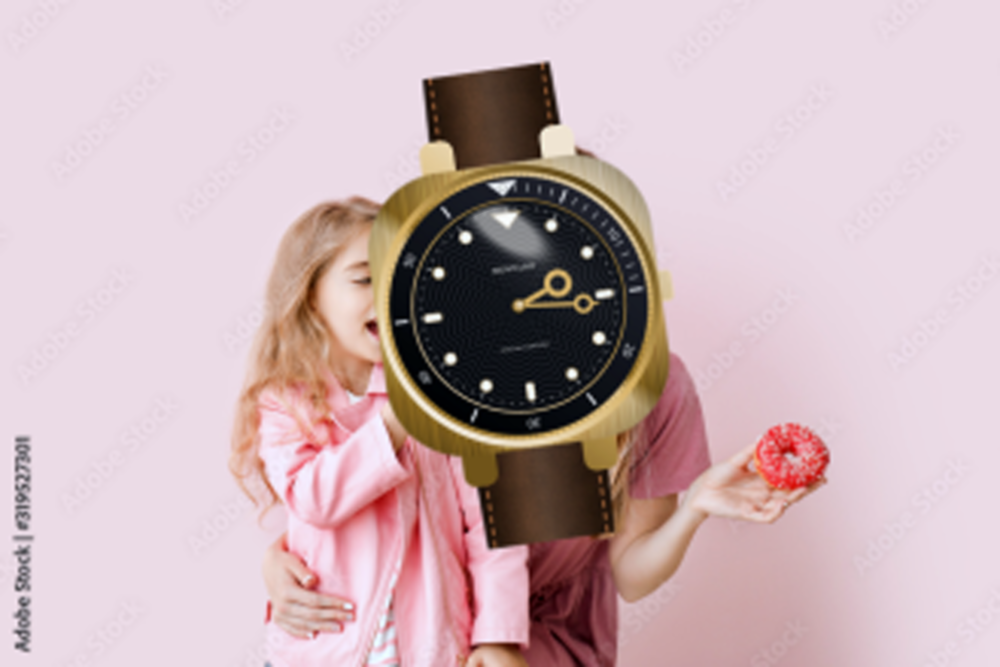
2:16
